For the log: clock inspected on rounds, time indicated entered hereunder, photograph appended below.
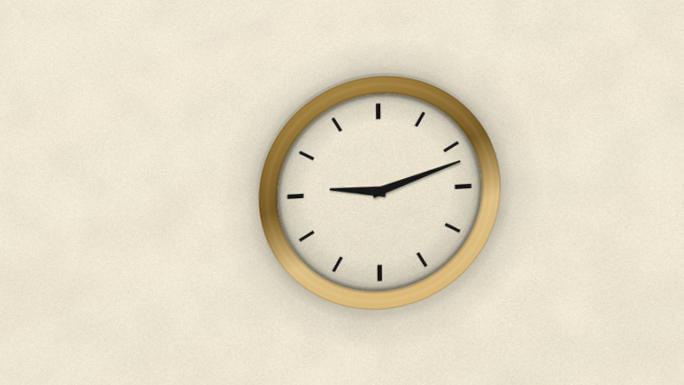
9:12
